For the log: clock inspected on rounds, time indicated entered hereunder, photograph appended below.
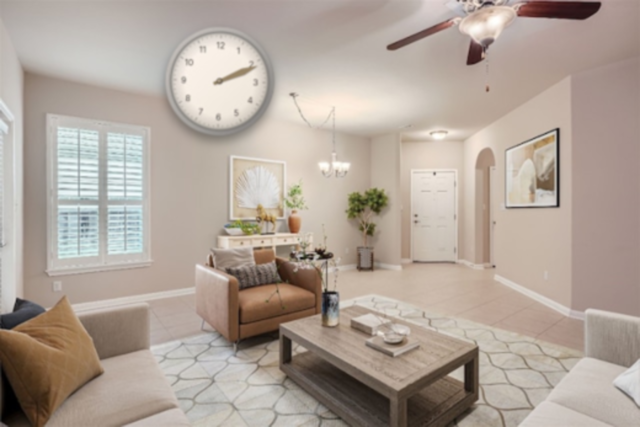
2:11
